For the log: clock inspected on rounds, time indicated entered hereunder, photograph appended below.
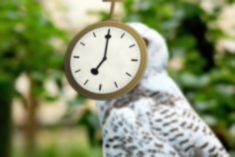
7:00
